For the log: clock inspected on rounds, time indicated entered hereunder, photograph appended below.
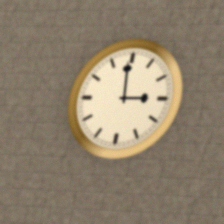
2:59
